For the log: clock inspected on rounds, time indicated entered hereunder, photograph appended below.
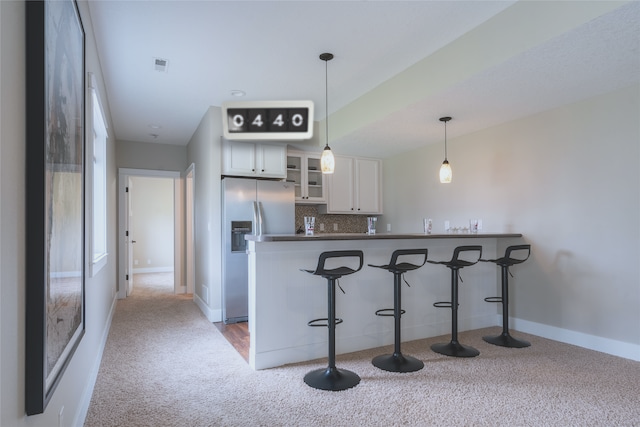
4:40
